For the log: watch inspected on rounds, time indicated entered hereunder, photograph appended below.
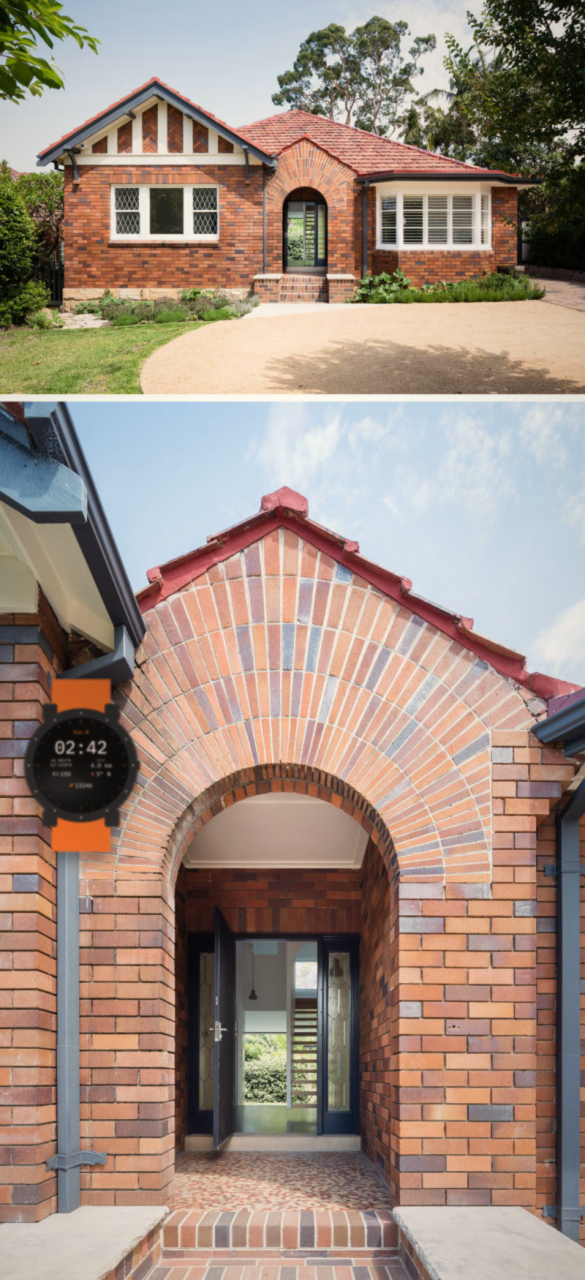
2:42
